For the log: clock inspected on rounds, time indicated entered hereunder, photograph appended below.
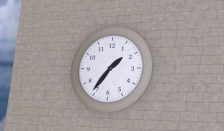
1:36
